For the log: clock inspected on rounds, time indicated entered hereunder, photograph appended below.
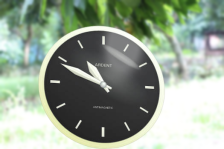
10:49
